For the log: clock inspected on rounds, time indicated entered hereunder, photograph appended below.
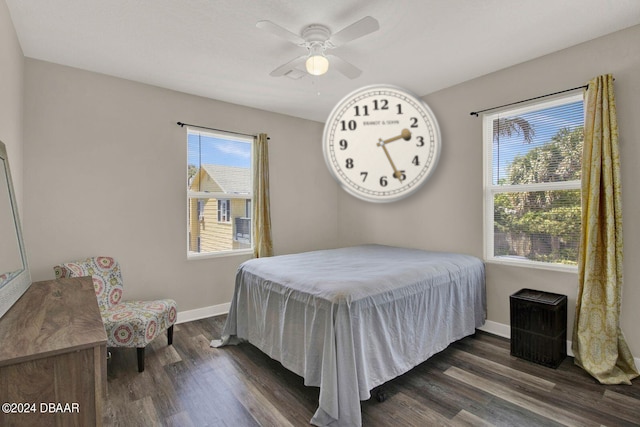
2:26
